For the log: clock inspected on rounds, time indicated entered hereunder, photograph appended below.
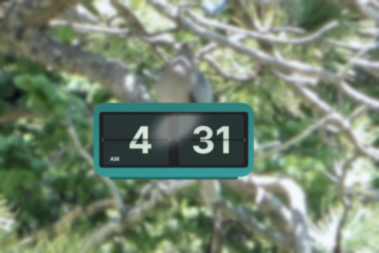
4:31
